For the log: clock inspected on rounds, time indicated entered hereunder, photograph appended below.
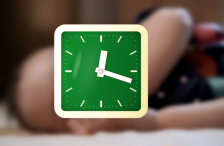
12:18
